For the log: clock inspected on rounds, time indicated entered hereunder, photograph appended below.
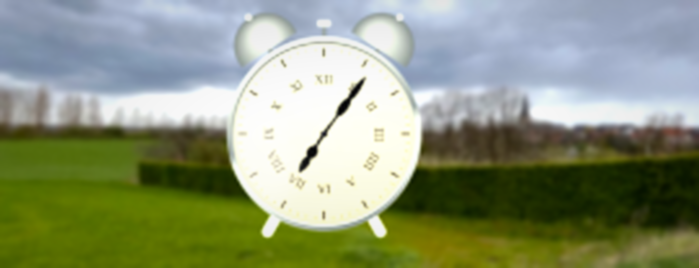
7:06
